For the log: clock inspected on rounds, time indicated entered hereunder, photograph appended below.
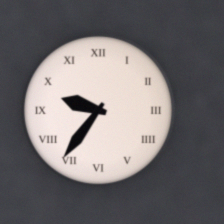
9:36
